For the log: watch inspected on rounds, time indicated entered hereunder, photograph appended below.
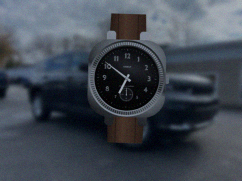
6:51
